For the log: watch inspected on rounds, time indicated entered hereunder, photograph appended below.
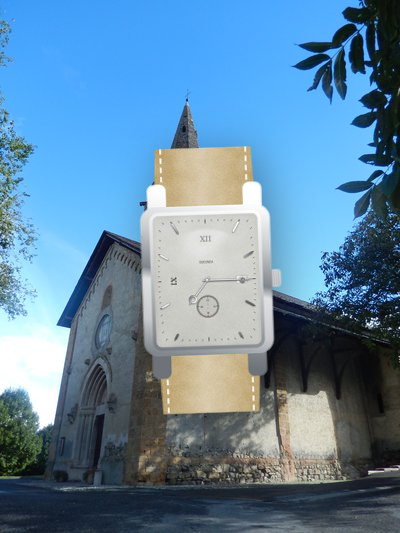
7:15
